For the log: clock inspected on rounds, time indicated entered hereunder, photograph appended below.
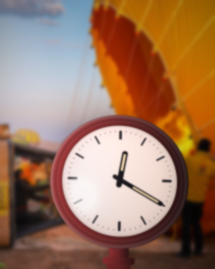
12:20
